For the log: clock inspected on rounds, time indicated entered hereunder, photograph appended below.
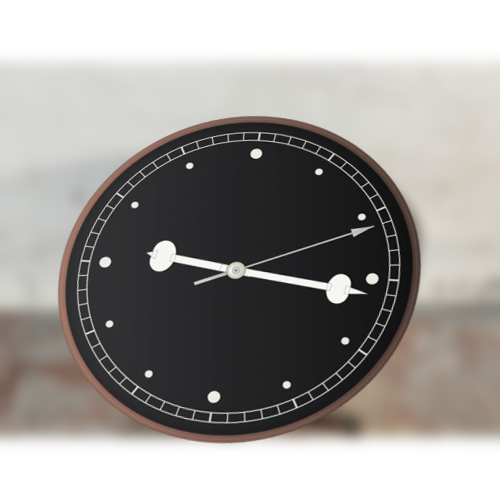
9:16:11
